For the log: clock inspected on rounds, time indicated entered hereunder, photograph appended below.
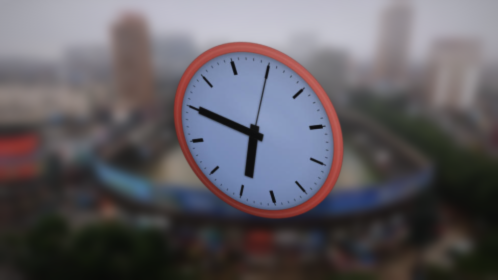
6:50:05
